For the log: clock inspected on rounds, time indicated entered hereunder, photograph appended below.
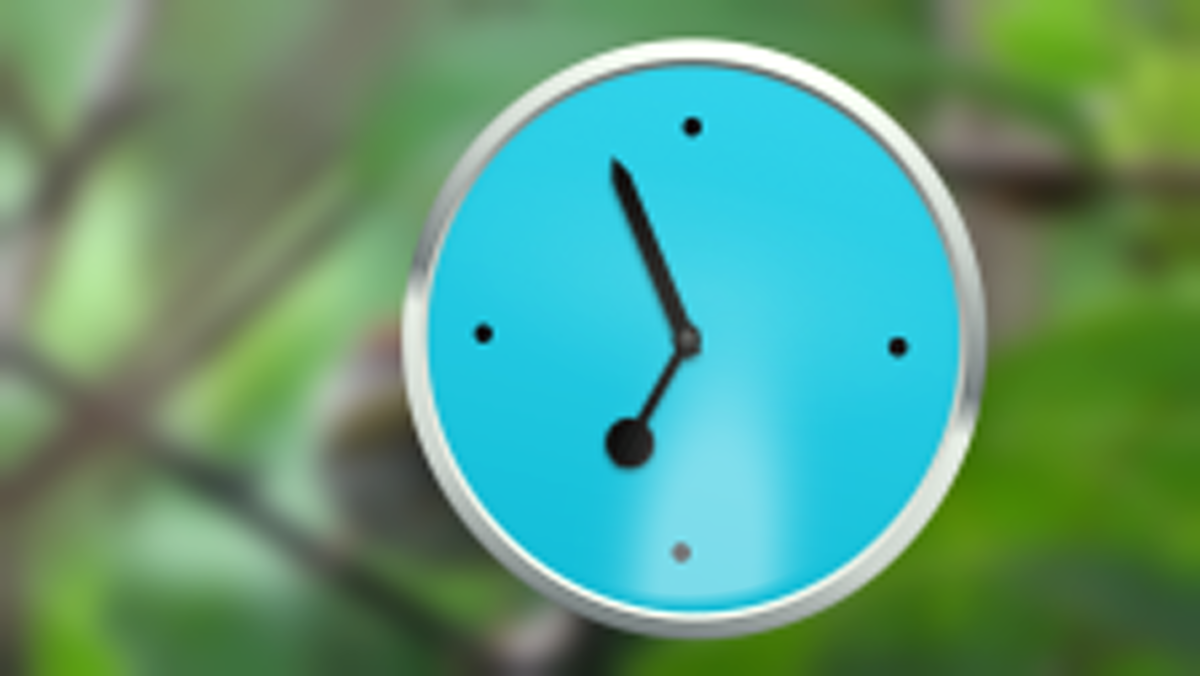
6:56
